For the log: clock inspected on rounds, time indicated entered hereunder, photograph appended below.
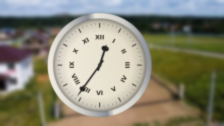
12:36
